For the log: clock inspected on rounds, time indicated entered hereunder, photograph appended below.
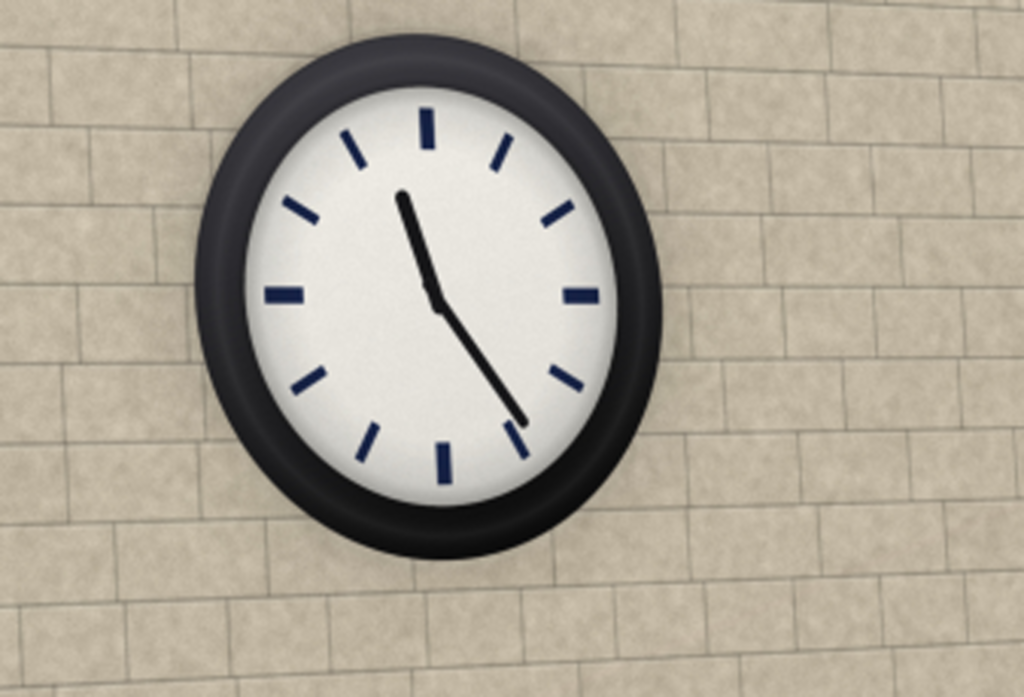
11:24
